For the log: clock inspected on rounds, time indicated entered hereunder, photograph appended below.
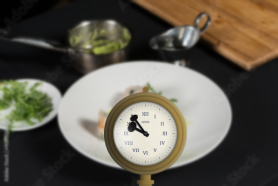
9:54
